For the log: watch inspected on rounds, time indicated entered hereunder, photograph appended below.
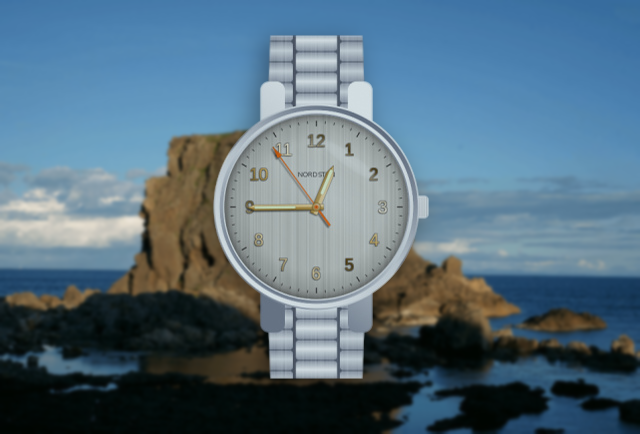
12:44:54
